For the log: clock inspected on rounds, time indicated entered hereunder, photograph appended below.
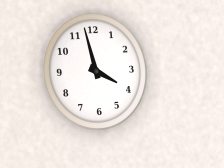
3:58
